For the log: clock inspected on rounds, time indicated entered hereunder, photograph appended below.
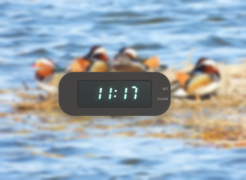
11:17
